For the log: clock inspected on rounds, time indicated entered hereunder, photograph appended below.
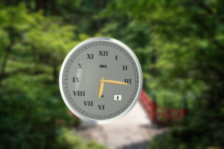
6:16
